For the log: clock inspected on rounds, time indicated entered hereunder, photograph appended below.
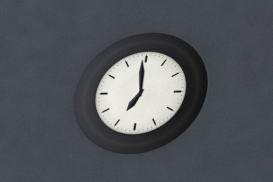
6:59
